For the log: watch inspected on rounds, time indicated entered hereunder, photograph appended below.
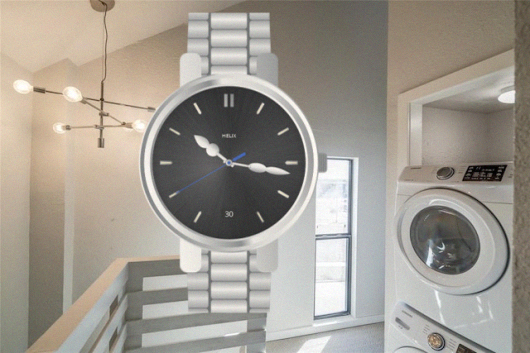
10:16:40
